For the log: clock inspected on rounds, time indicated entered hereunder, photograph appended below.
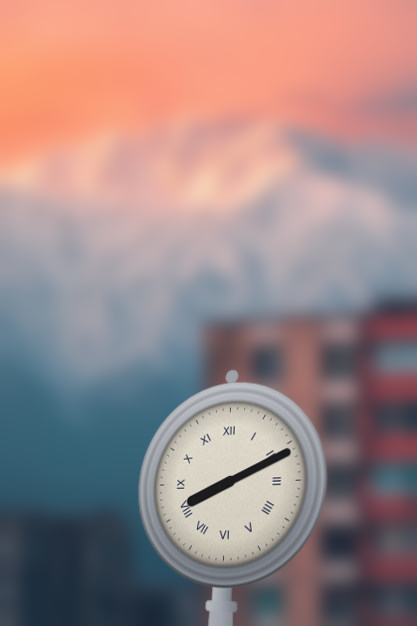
8:11
